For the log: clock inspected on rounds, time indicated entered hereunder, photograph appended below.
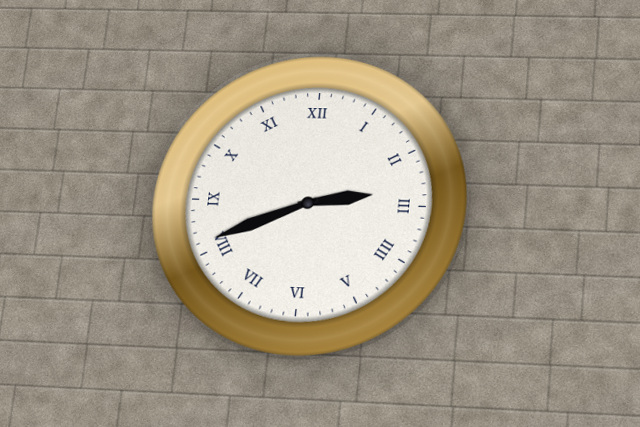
2:41
